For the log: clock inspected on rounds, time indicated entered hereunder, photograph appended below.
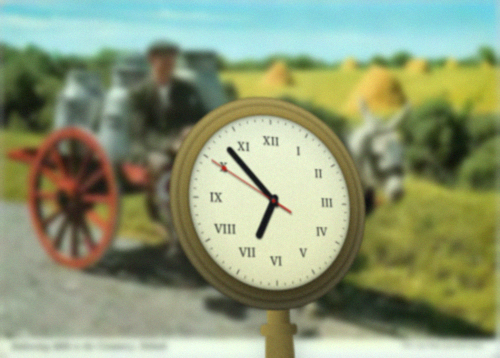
6:52:50
